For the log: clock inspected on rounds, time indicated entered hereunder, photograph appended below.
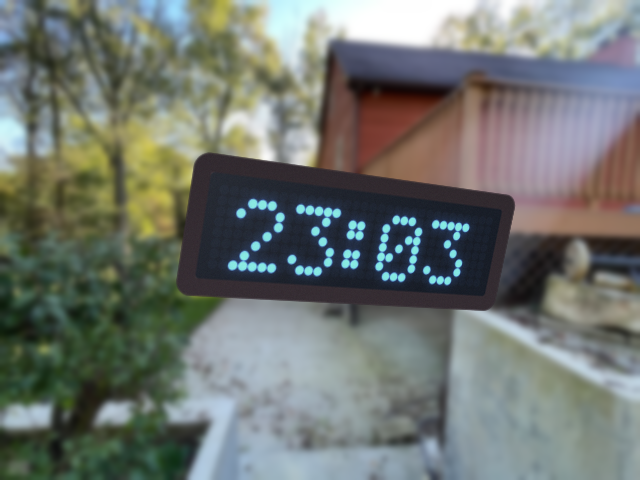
23:03
